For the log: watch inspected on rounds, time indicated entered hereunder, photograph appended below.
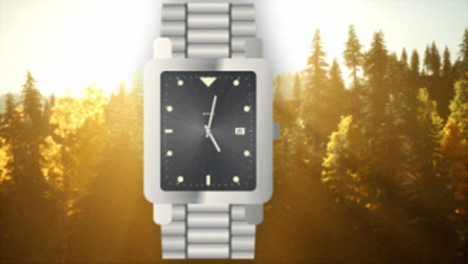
5:02
